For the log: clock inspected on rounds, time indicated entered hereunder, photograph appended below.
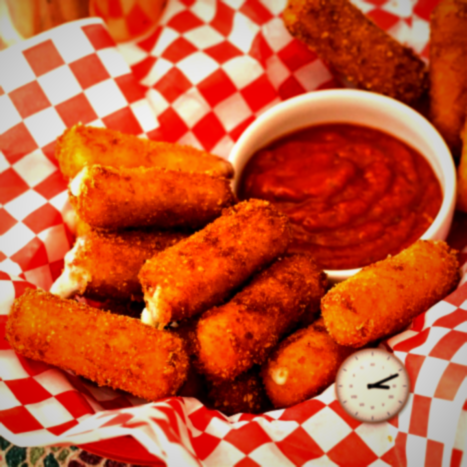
3:11
